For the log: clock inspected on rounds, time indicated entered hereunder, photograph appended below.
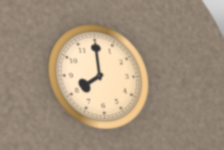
8:00
